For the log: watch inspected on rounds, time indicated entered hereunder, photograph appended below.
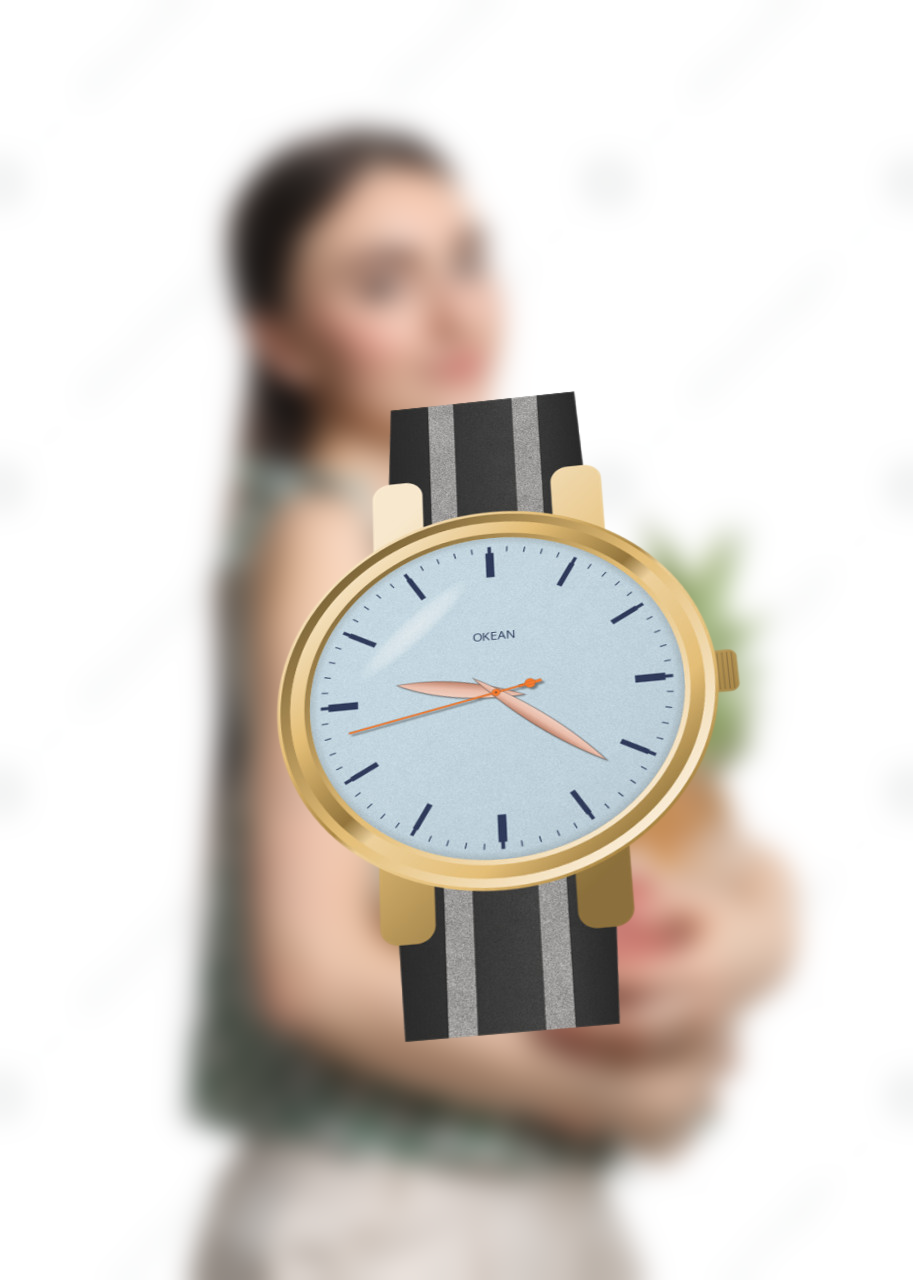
9:21:43
